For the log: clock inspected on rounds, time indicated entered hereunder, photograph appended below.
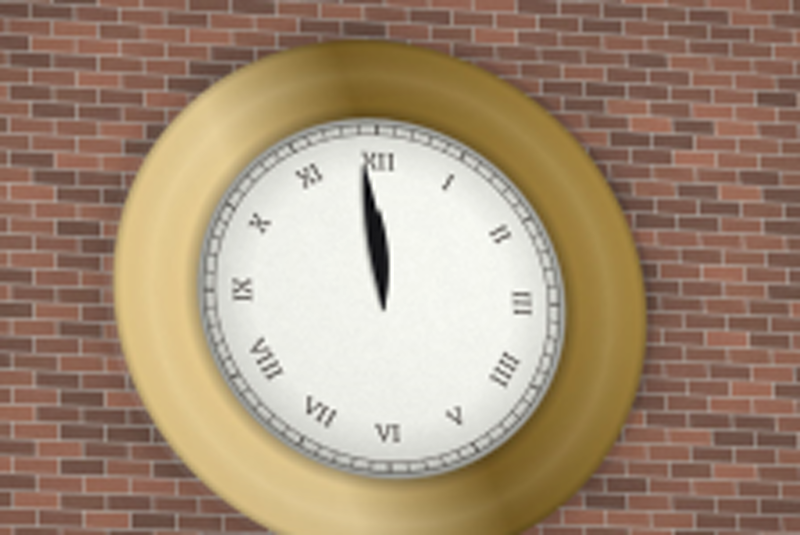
11:59
